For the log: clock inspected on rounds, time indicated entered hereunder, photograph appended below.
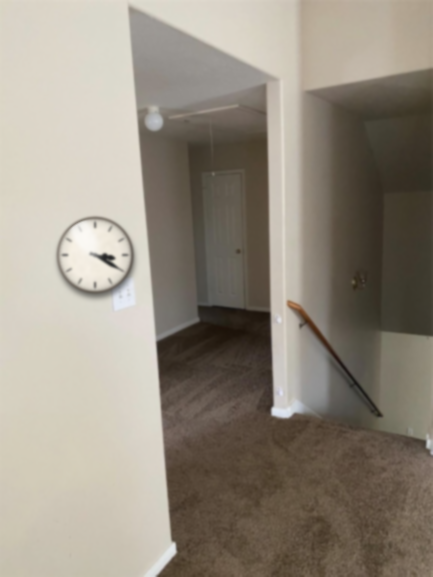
3:20
